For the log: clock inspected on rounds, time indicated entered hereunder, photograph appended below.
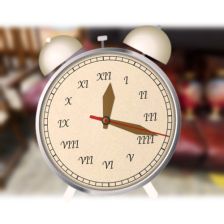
12:18:18
